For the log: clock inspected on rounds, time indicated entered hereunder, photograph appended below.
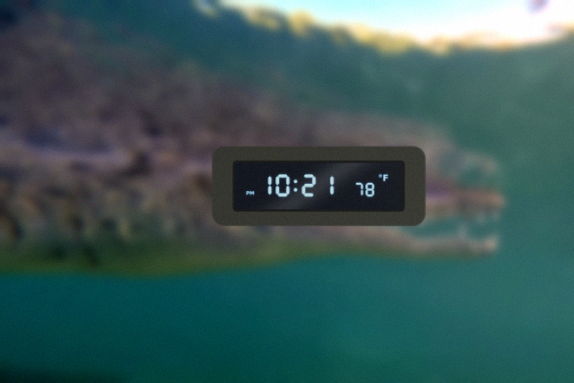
10:21
